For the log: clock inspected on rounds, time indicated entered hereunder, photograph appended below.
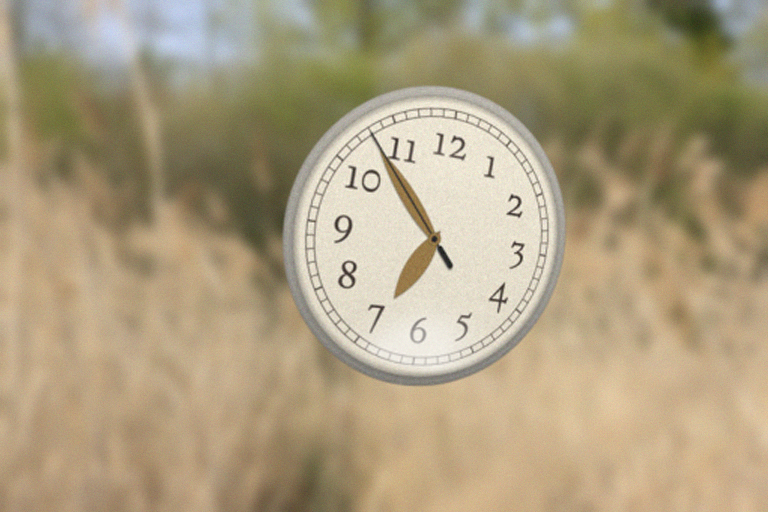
6:52:53
